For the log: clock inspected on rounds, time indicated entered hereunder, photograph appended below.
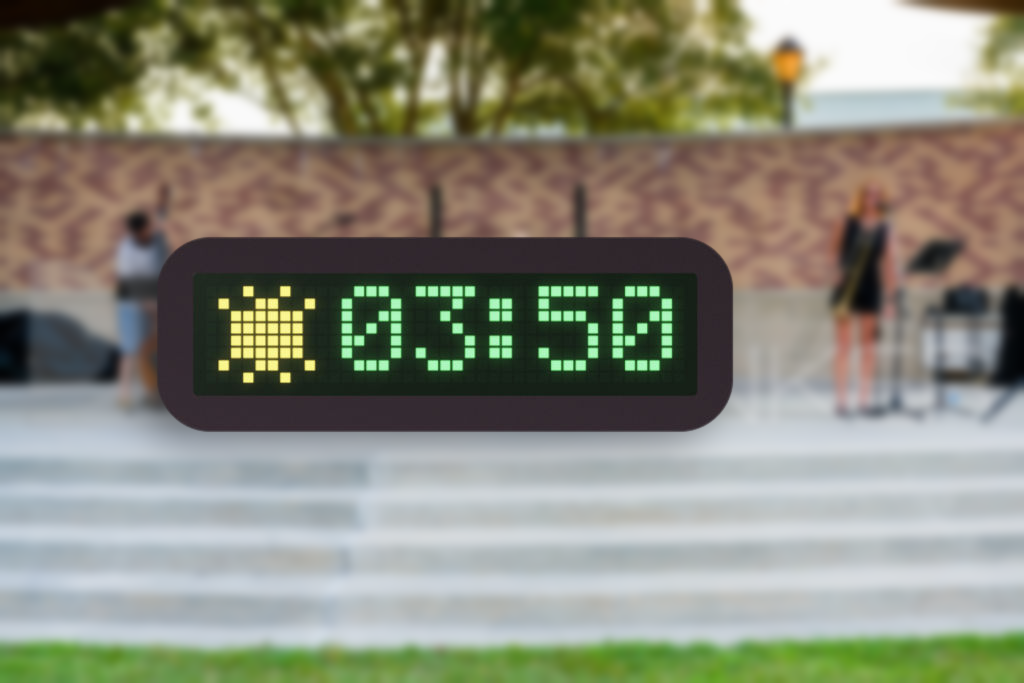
3:50
